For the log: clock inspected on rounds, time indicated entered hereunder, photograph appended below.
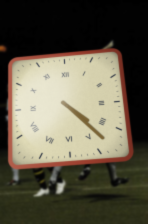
4:23
